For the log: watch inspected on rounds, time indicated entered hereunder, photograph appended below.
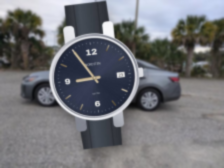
8:55
